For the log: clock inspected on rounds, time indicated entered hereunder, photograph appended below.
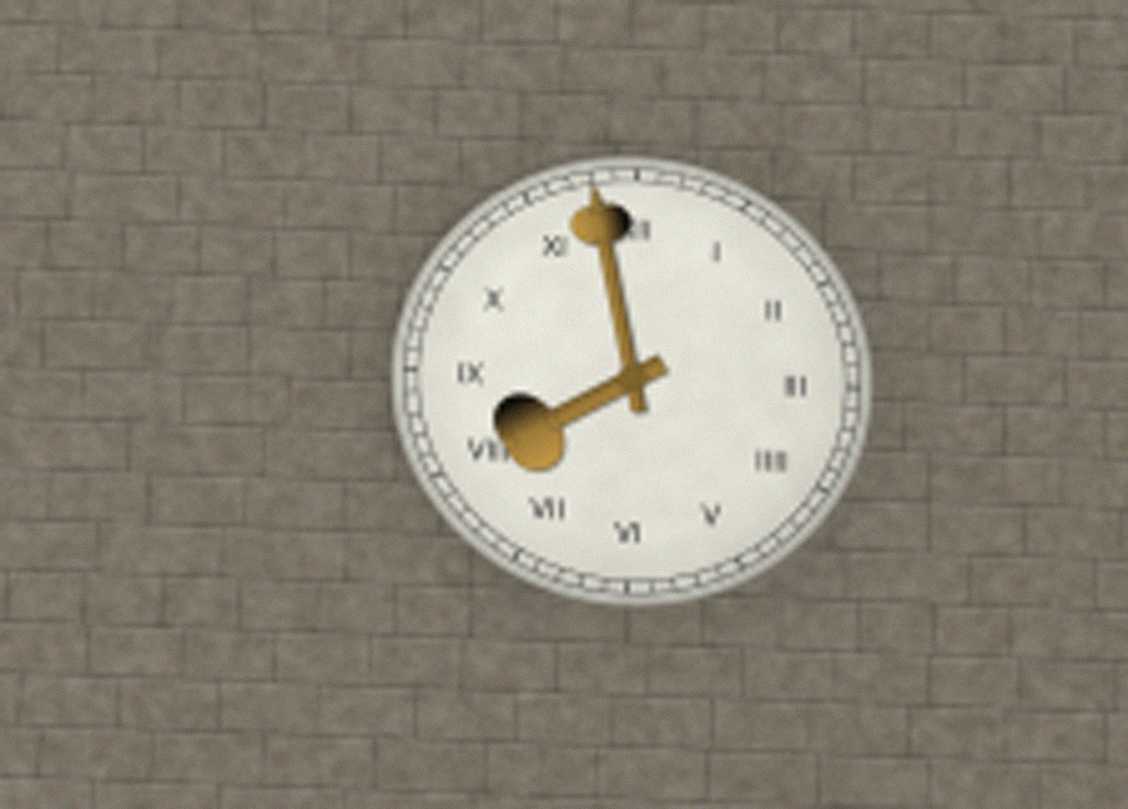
7:58
